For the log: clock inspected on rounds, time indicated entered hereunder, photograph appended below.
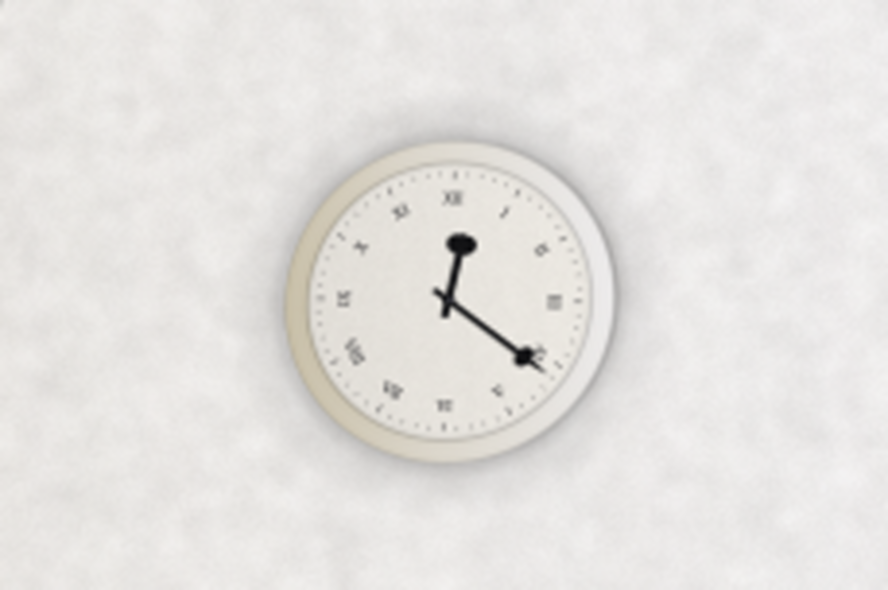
12:21
